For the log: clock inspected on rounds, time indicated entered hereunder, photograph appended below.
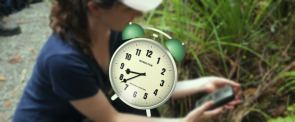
8:38
